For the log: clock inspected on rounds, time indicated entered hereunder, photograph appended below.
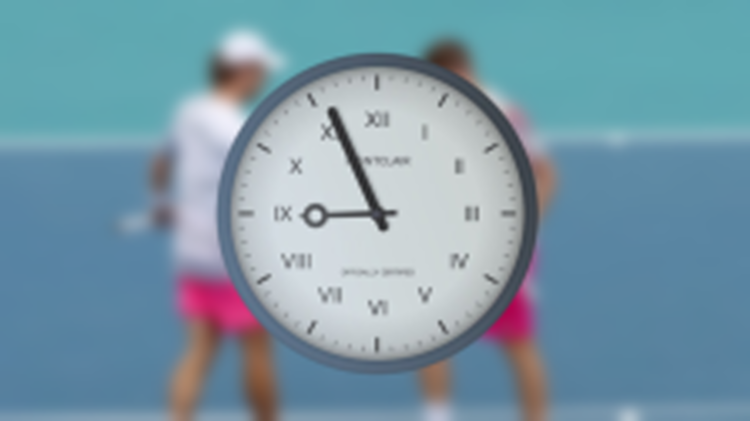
8:56
